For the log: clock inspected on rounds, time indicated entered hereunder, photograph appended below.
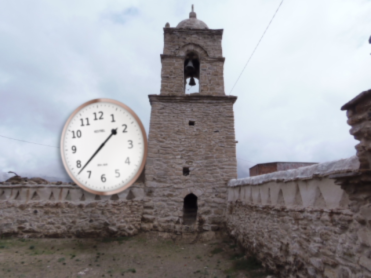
1:38
